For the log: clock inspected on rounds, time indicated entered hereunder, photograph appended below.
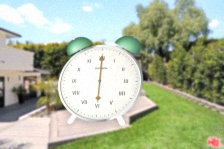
6:00
